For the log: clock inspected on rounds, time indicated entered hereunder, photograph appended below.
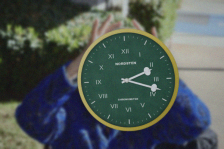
2:18
